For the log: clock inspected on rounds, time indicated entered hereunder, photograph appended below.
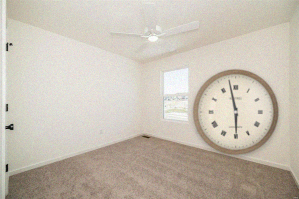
5:58
